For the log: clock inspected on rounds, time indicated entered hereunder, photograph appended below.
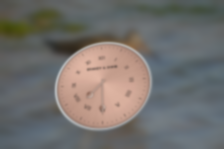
7:30
